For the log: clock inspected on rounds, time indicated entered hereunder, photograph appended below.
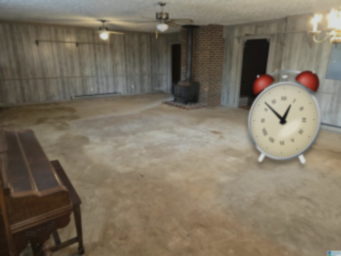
12:52
